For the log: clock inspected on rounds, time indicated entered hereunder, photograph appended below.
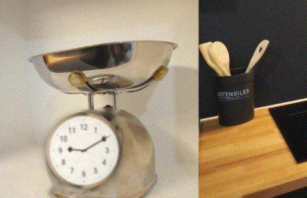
9:10
